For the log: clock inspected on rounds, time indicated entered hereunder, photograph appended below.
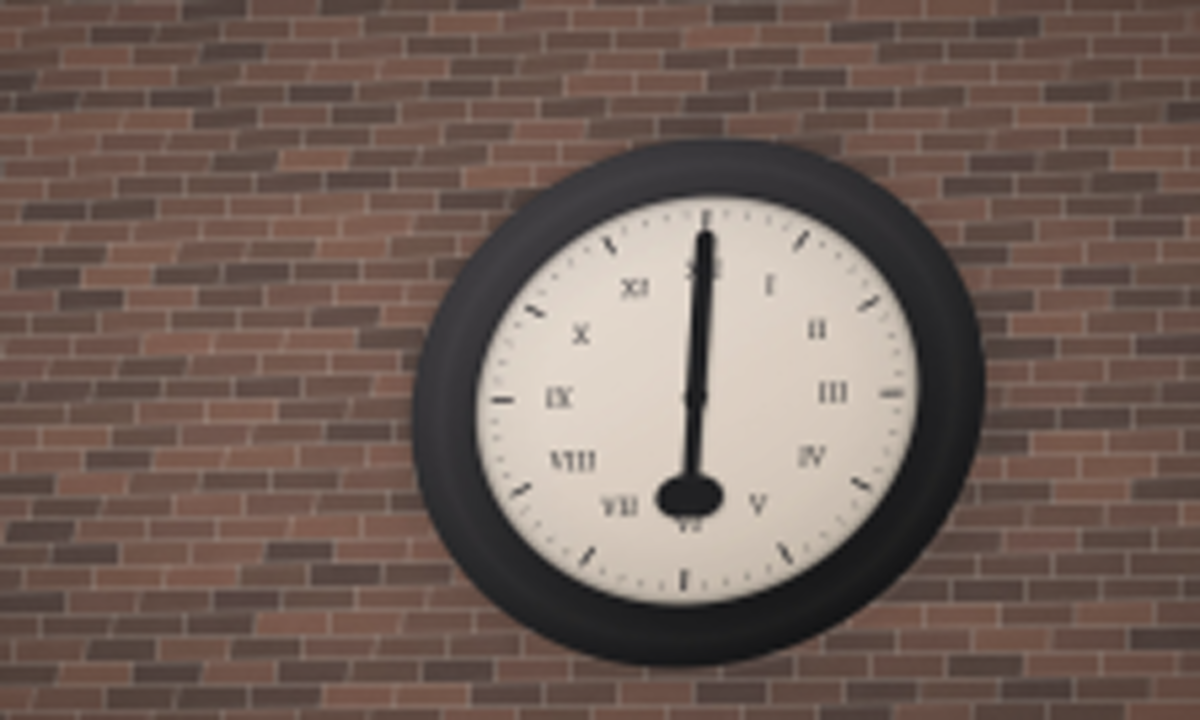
6:00
